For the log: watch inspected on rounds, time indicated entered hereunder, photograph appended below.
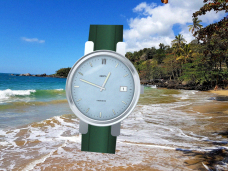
12:48
